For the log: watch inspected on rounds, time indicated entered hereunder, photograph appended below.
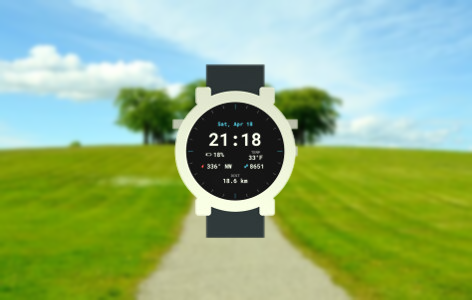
21:18
